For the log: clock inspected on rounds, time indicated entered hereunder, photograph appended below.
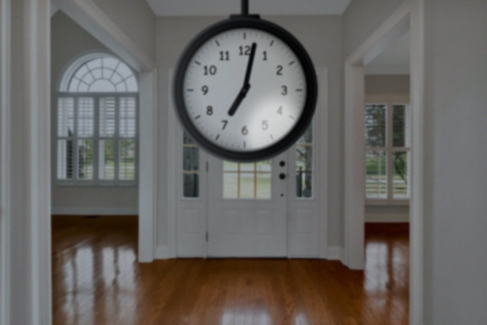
7:02
